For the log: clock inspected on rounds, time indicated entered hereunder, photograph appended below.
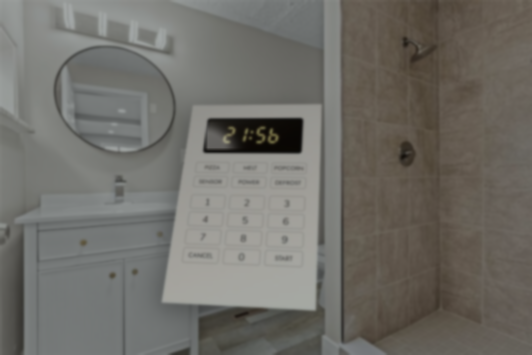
21:56
